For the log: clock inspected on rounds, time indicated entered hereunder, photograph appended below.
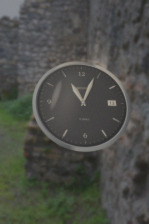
11:04
